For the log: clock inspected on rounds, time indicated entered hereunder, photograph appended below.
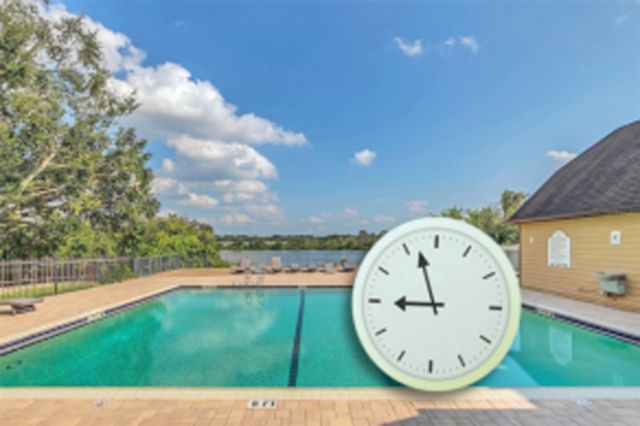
8:57
